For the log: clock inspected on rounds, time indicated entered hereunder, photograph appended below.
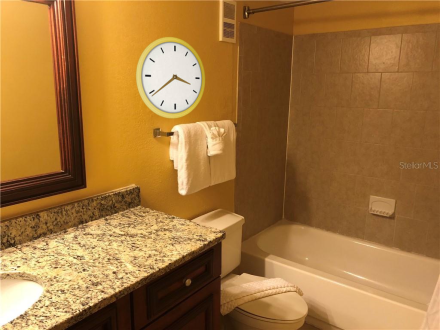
3:39
